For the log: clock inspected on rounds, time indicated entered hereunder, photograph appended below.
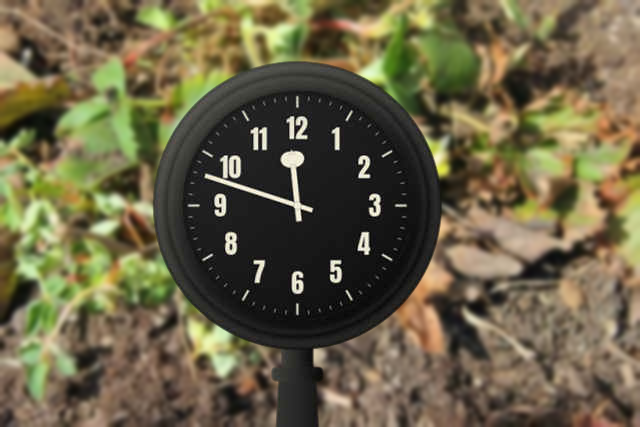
11:48
